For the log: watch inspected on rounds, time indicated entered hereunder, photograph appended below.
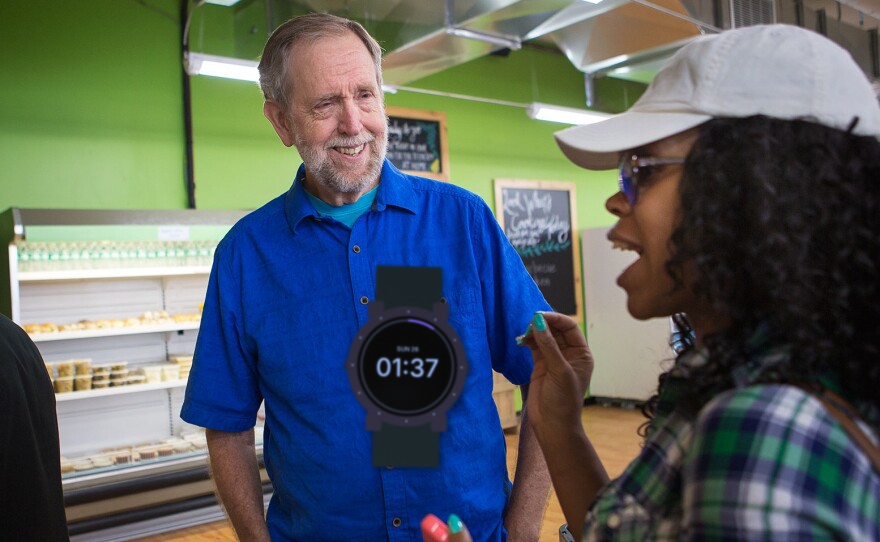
1:37
